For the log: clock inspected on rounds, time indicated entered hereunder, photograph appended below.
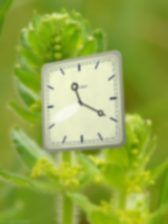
11:20
